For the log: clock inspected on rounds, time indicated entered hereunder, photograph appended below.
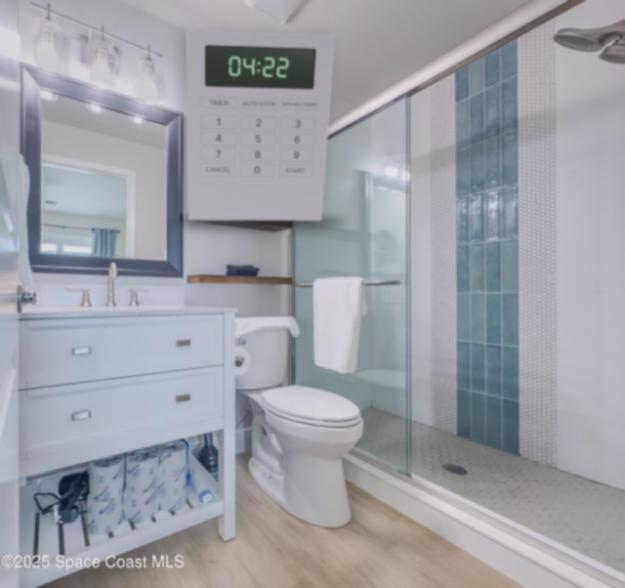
4:22
